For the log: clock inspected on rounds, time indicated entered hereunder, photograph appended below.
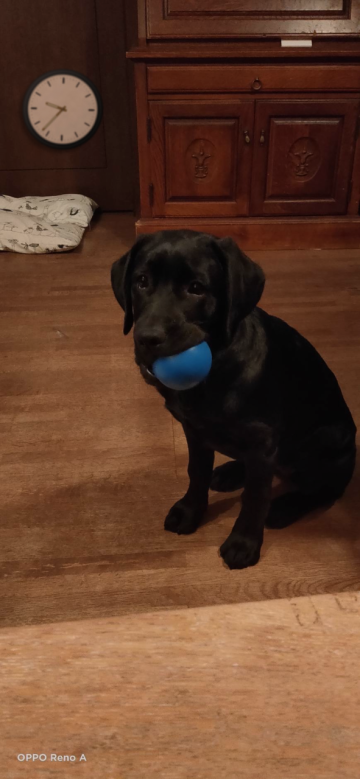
9:37
